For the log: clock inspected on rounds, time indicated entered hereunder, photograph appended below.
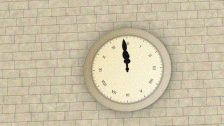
11:59
